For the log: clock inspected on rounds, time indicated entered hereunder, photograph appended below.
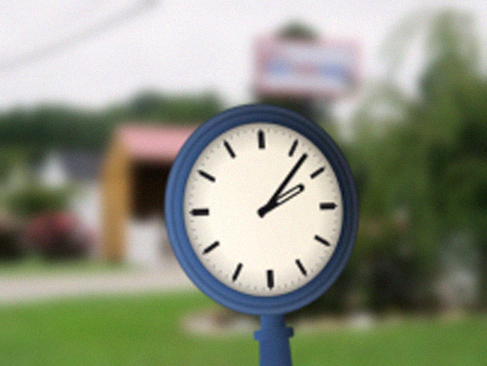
2:07
